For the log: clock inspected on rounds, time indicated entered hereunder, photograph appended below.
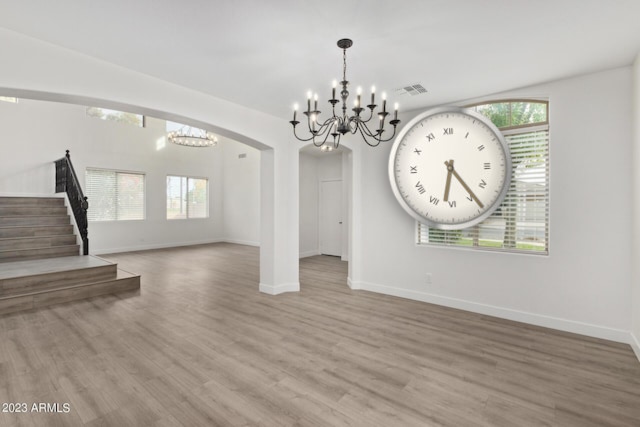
6:24
